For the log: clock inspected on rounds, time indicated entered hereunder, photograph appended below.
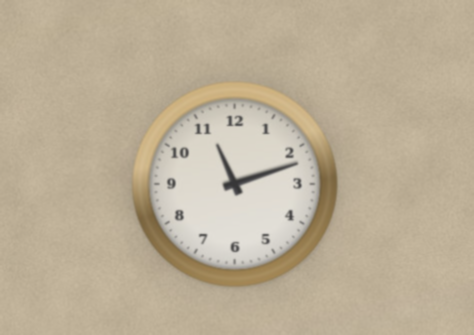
11:12
